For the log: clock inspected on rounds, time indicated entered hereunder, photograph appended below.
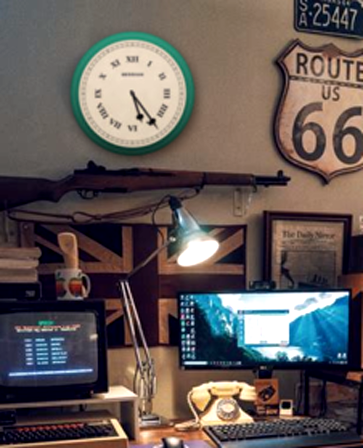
5:24
